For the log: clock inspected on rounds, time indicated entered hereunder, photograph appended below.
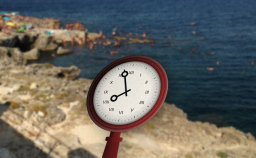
7:57
